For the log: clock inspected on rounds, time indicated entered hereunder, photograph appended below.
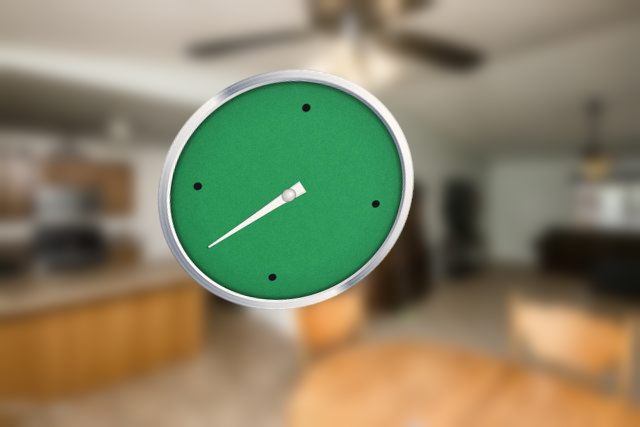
7:38
